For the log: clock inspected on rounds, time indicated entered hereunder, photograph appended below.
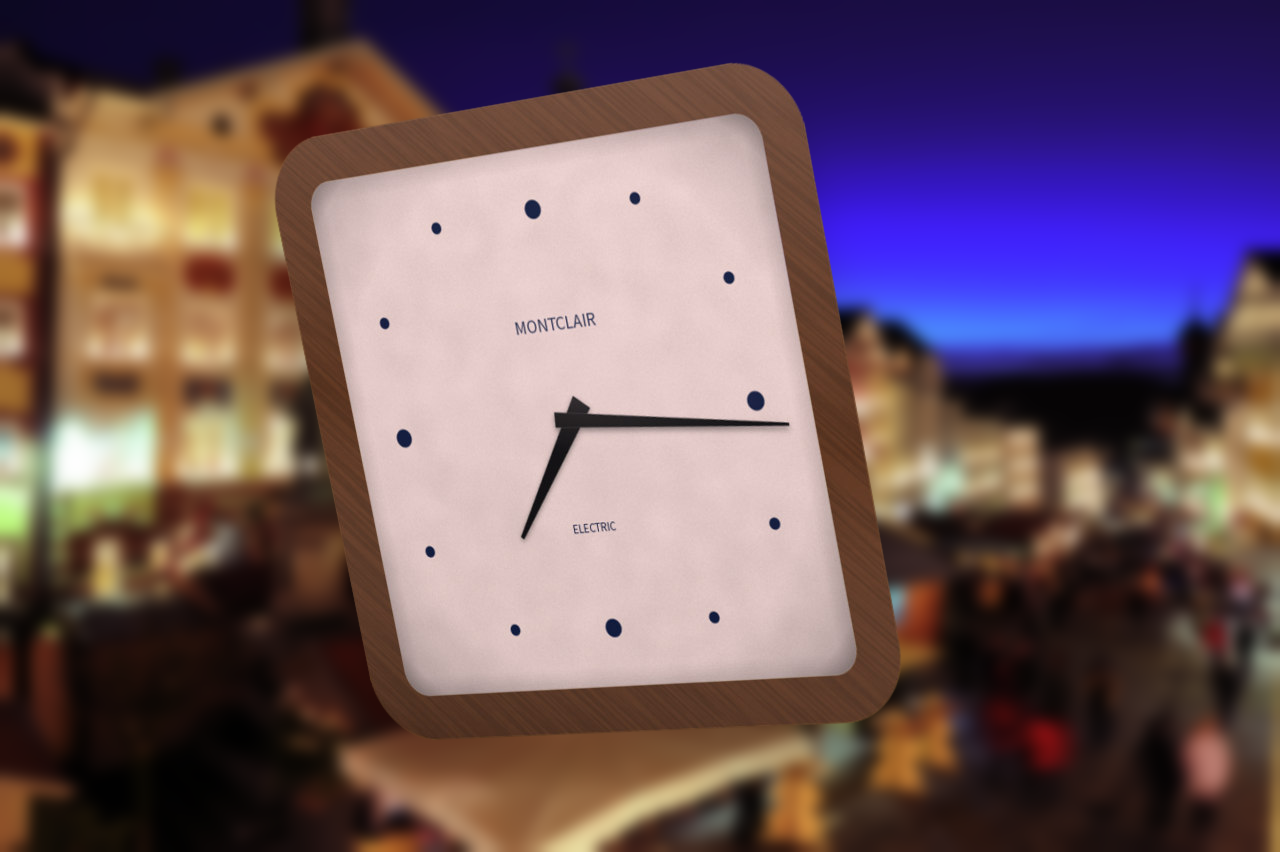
7:16
